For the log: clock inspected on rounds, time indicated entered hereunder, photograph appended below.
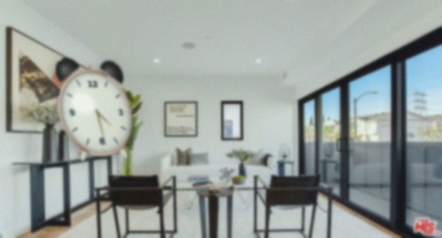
4:29
